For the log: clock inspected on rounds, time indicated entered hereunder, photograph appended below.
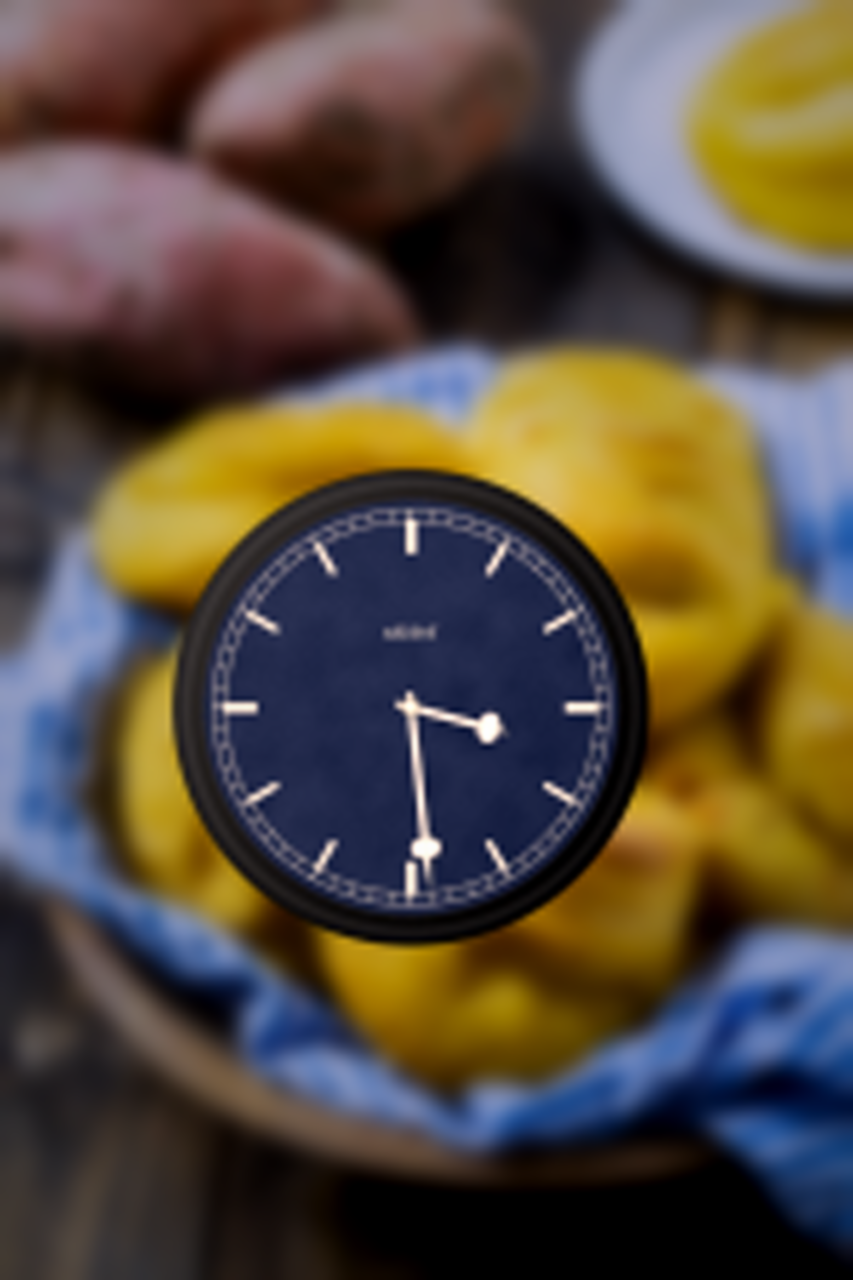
3:29
